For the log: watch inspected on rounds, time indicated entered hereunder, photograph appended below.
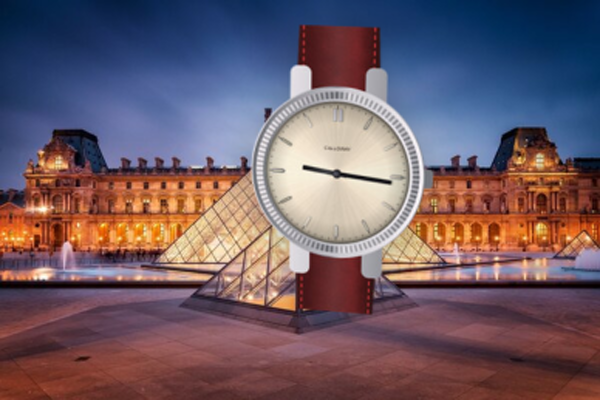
9:16
